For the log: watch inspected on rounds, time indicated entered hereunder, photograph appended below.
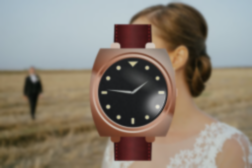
1:46
